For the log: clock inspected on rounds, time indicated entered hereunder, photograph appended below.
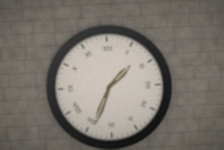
1:34
